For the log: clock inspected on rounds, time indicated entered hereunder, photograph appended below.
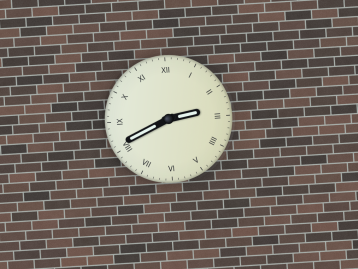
2:41
